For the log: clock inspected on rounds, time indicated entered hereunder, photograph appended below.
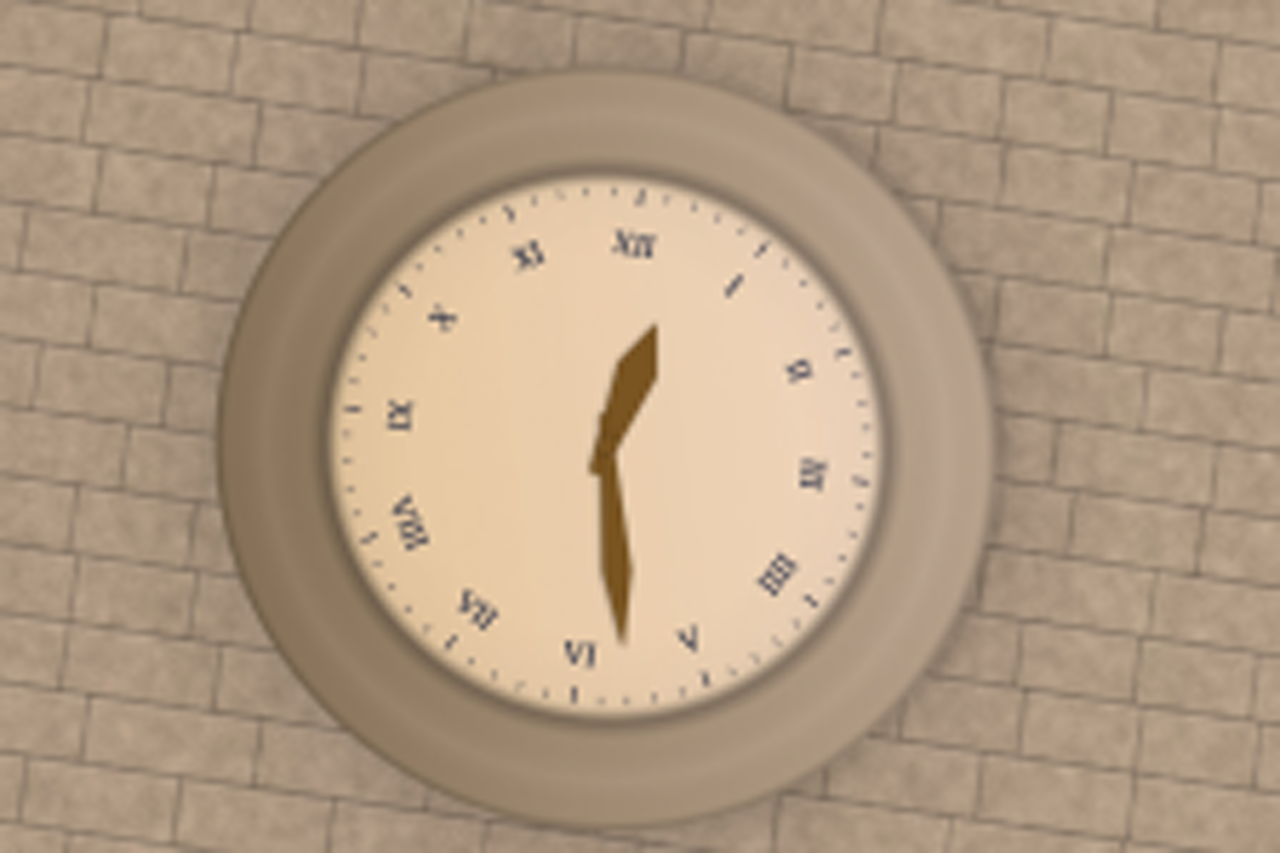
12:28
